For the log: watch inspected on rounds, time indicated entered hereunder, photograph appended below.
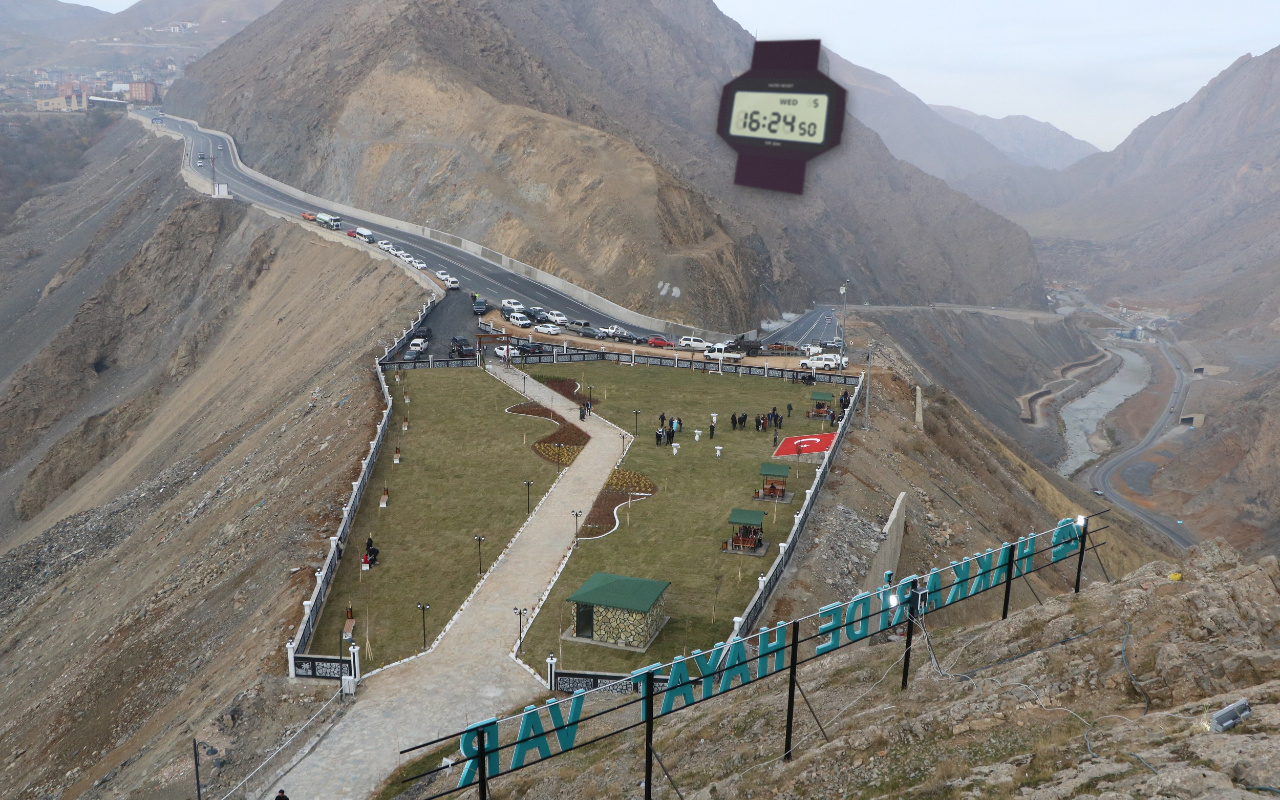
16:24:50
